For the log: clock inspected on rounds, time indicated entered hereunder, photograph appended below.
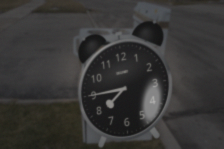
7:45
